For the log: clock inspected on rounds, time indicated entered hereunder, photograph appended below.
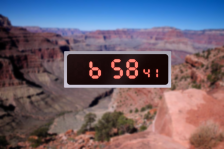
6:58:41
